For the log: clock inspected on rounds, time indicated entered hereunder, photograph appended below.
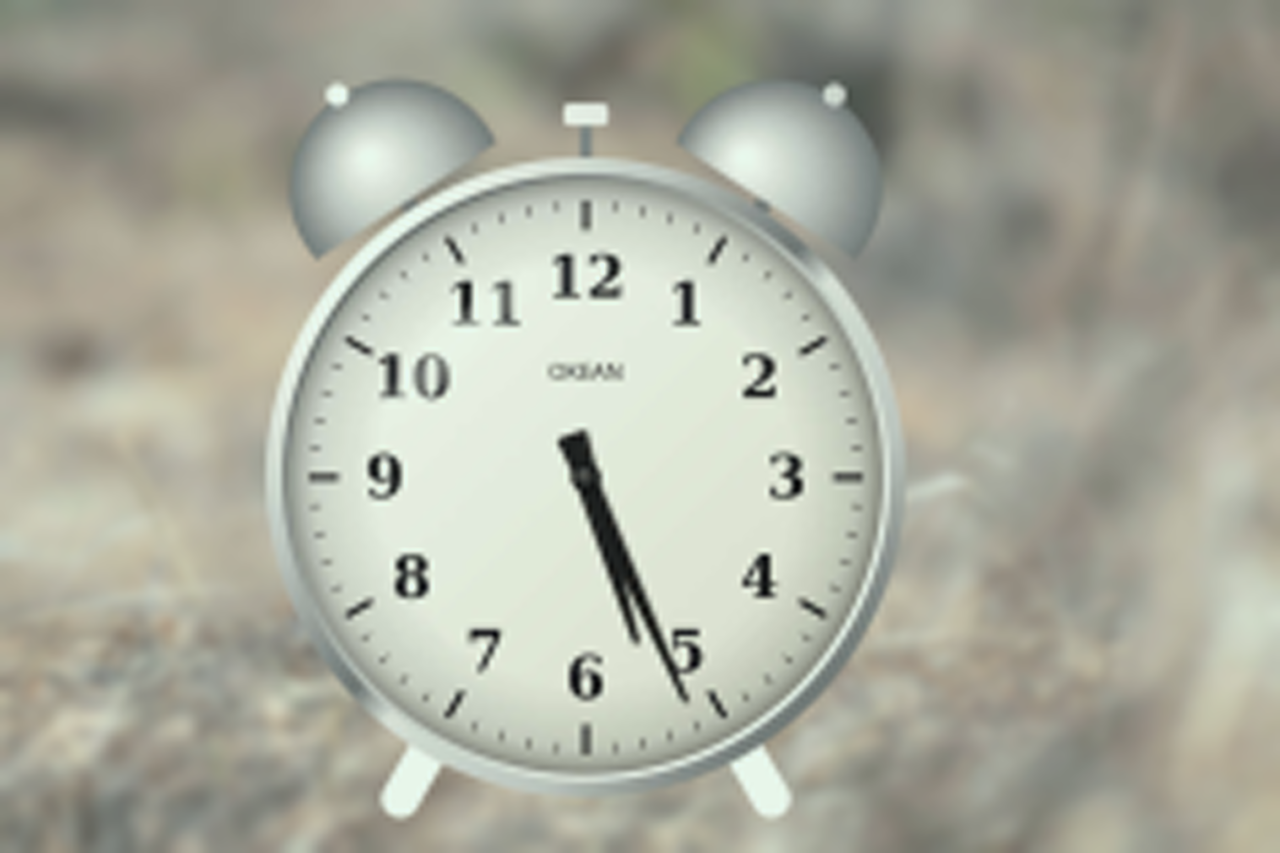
5:26
